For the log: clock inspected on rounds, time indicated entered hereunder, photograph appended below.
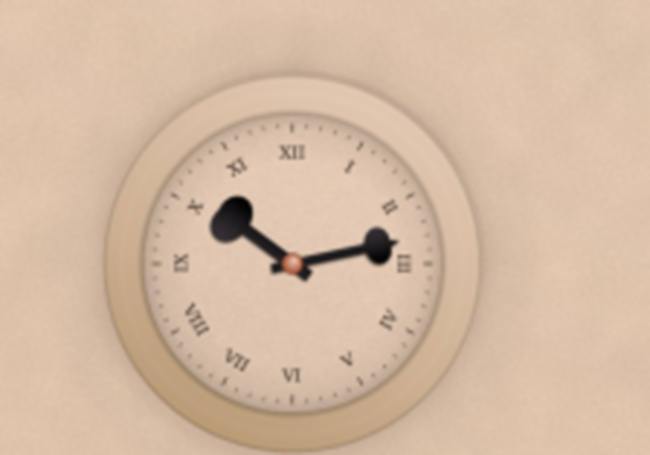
10:13
